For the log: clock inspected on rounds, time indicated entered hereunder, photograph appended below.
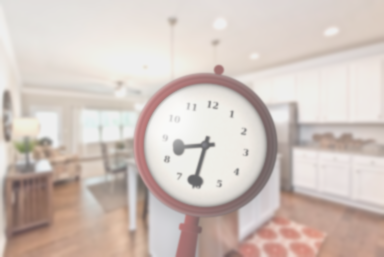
8:31
